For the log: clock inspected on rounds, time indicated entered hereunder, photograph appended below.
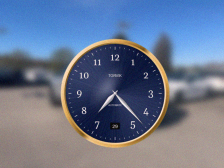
7:23
